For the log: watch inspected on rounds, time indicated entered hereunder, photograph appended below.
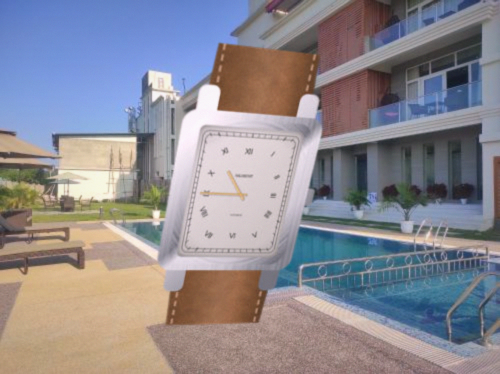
10:45
